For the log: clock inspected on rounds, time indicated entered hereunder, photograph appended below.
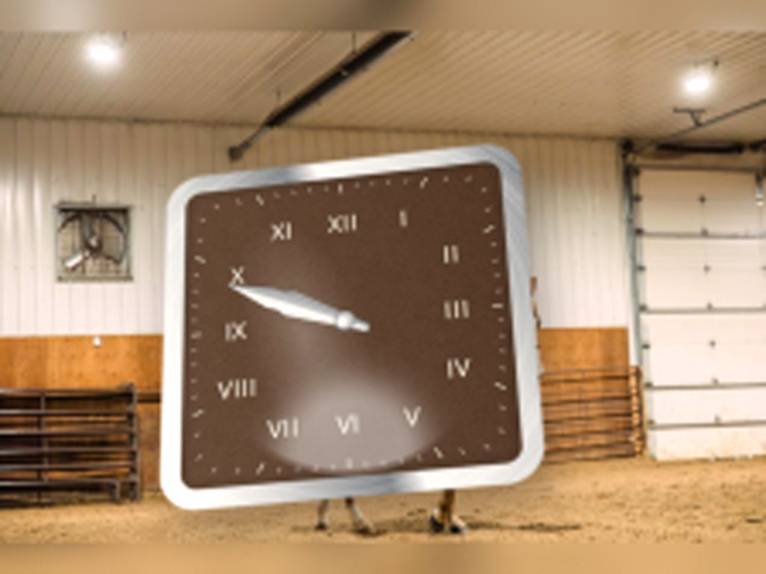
9:49
